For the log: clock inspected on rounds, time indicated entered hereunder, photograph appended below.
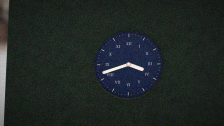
3:42
